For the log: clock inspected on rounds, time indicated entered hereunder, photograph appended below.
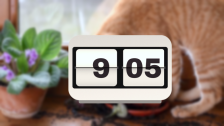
9:05
